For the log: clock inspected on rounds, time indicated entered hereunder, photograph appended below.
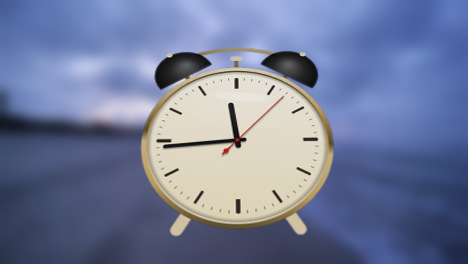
11:44:07
